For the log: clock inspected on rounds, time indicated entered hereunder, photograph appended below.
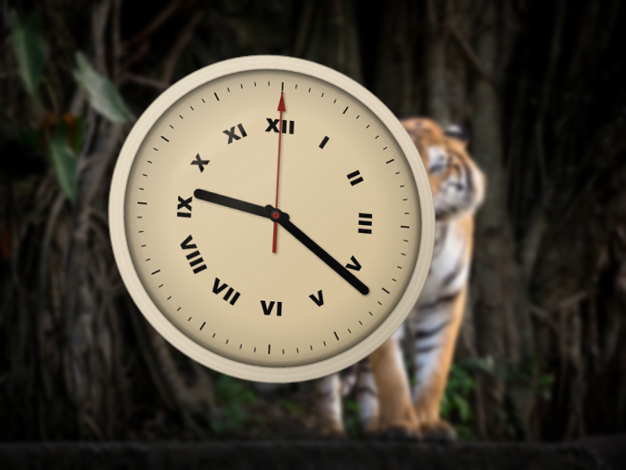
9:21:00
